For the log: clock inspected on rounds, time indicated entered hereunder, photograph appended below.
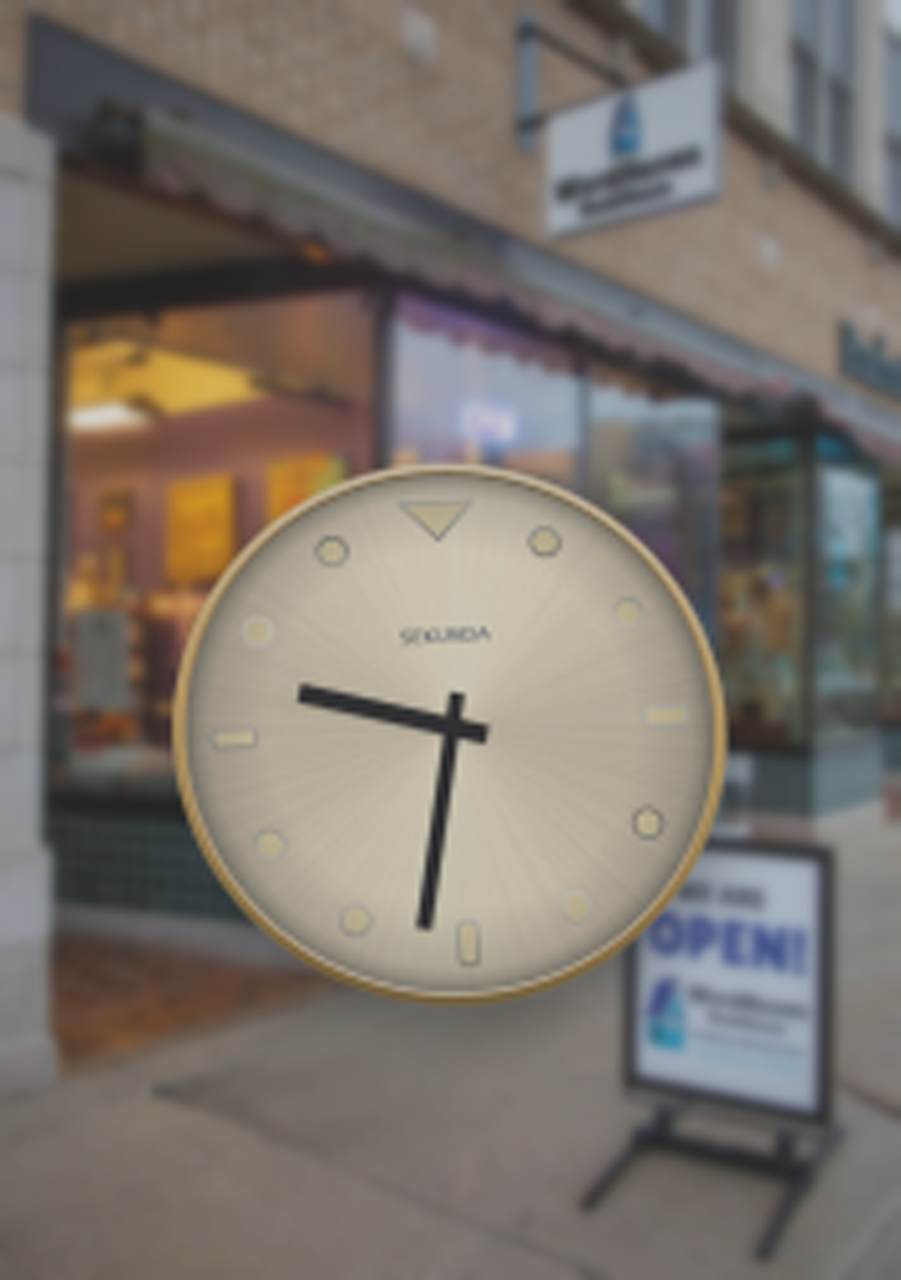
9:32
